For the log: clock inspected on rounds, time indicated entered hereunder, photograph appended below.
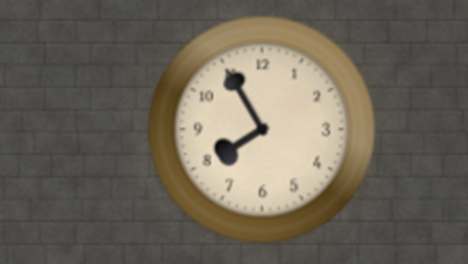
7:55
